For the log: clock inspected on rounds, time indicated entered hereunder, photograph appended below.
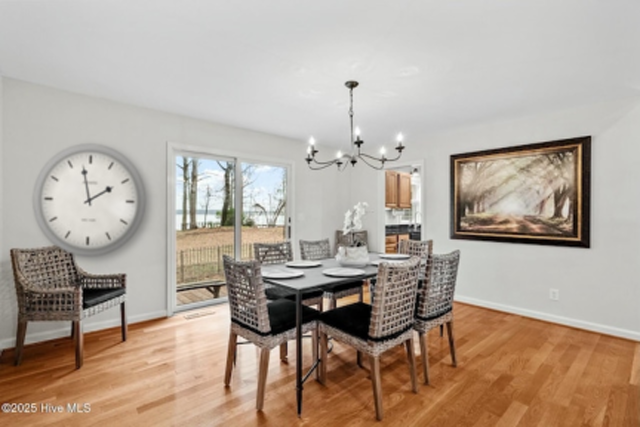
1:58
